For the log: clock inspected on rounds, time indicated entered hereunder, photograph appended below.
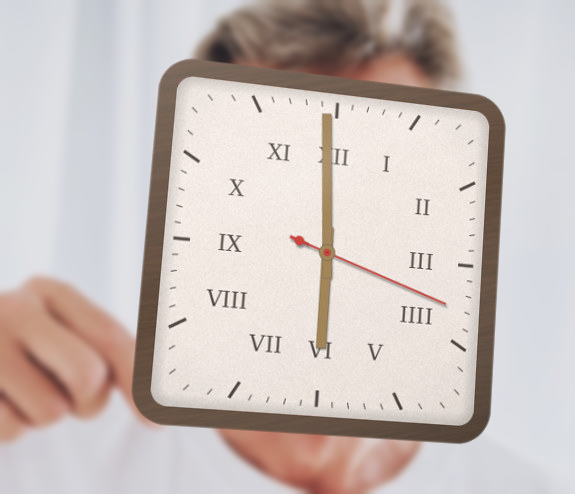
5:59:18
